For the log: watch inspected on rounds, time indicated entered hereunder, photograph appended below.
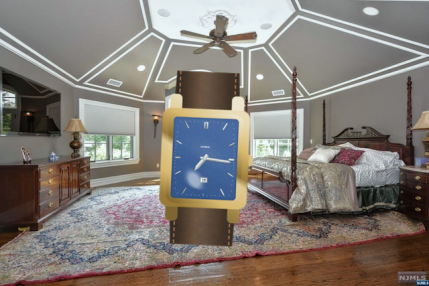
7:16
